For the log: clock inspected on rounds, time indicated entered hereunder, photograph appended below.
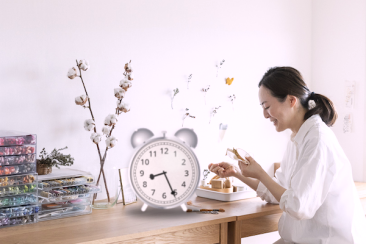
8:26
